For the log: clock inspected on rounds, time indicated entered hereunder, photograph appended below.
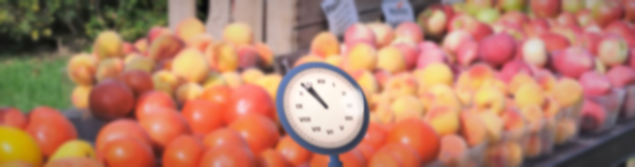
10:53
